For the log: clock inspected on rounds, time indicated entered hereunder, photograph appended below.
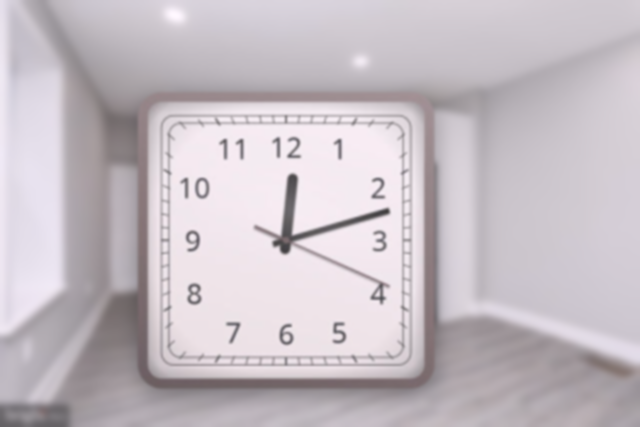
12:12:19
